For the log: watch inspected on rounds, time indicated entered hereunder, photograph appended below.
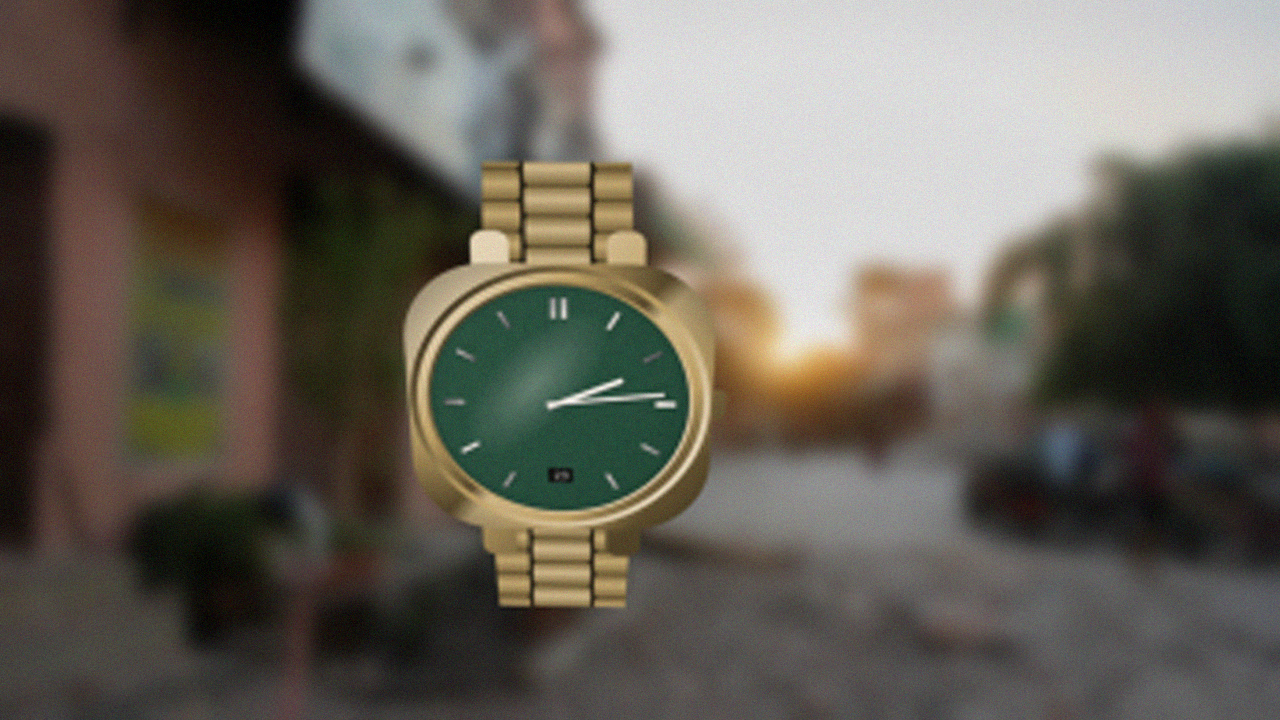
2:14
